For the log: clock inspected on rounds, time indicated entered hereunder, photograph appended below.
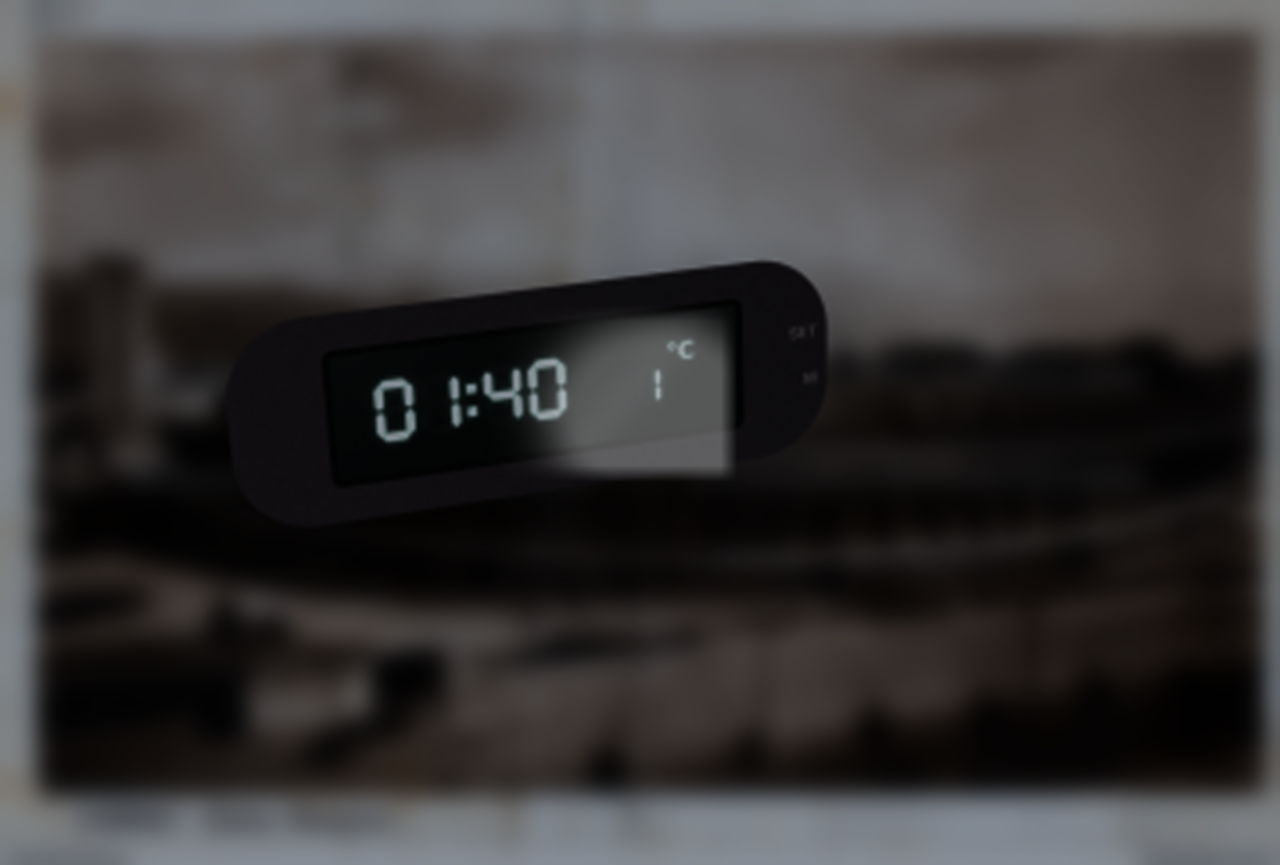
1:40
